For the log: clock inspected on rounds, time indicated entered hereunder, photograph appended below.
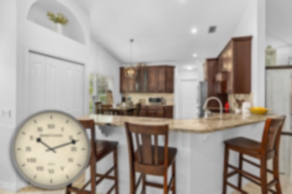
10:12
